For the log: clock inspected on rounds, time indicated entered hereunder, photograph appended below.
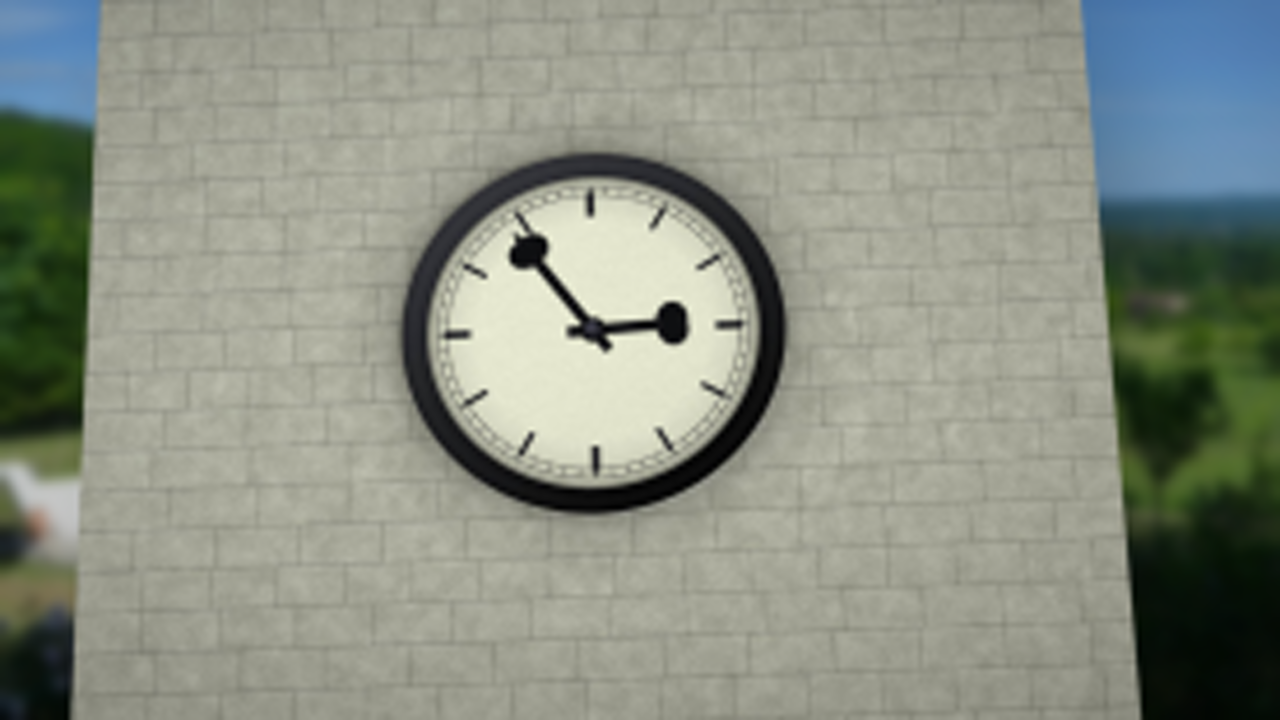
2:54
